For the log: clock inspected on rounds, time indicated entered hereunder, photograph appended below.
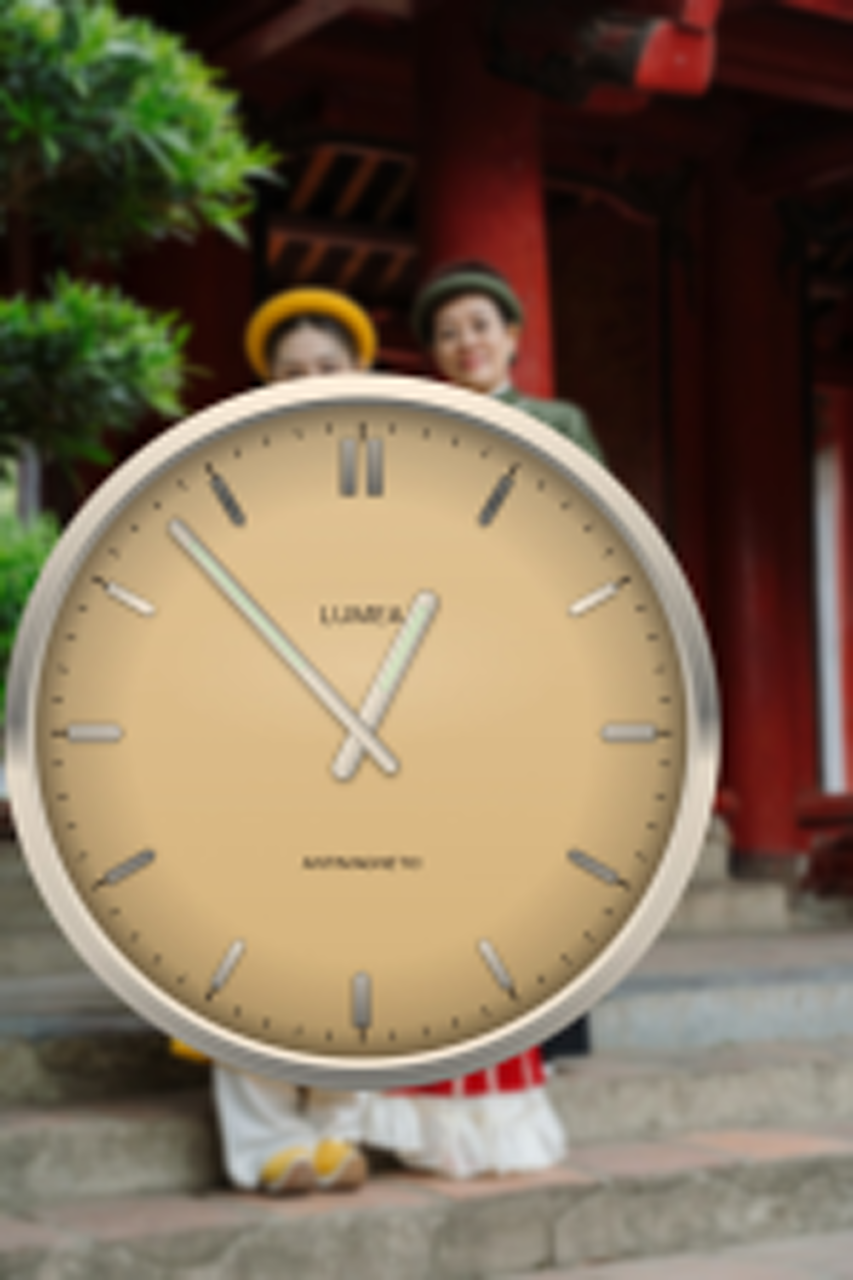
12:53
